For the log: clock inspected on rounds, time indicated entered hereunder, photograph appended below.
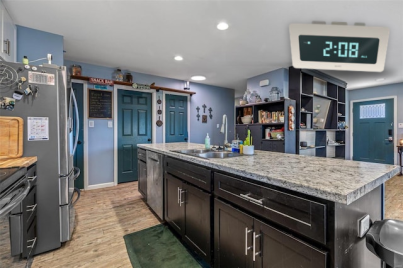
2:08
